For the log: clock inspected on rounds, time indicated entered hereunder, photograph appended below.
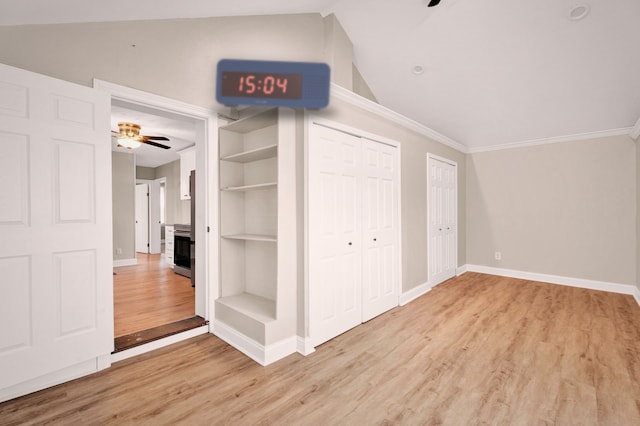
15:04
